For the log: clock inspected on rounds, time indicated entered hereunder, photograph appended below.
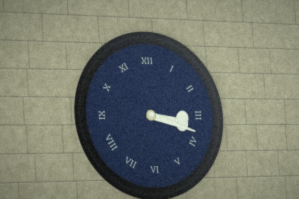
3:18
